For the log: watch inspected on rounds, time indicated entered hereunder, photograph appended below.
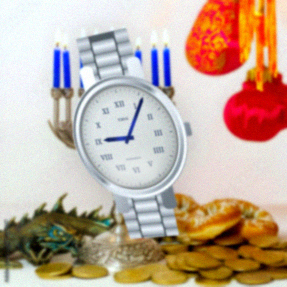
9:06
